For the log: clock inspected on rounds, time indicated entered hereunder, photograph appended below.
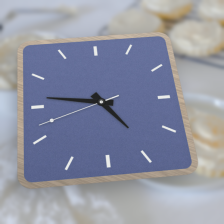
4:46:42
